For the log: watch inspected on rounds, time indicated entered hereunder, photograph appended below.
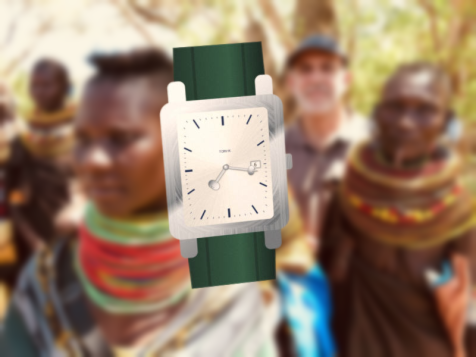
7:17
